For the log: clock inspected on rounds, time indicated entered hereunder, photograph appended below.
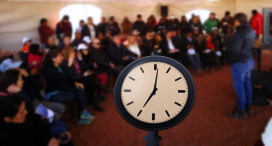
7:01
